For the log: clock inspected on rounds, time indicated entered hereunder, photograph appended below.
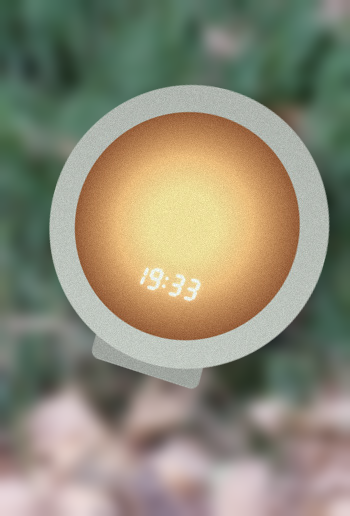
19:33
